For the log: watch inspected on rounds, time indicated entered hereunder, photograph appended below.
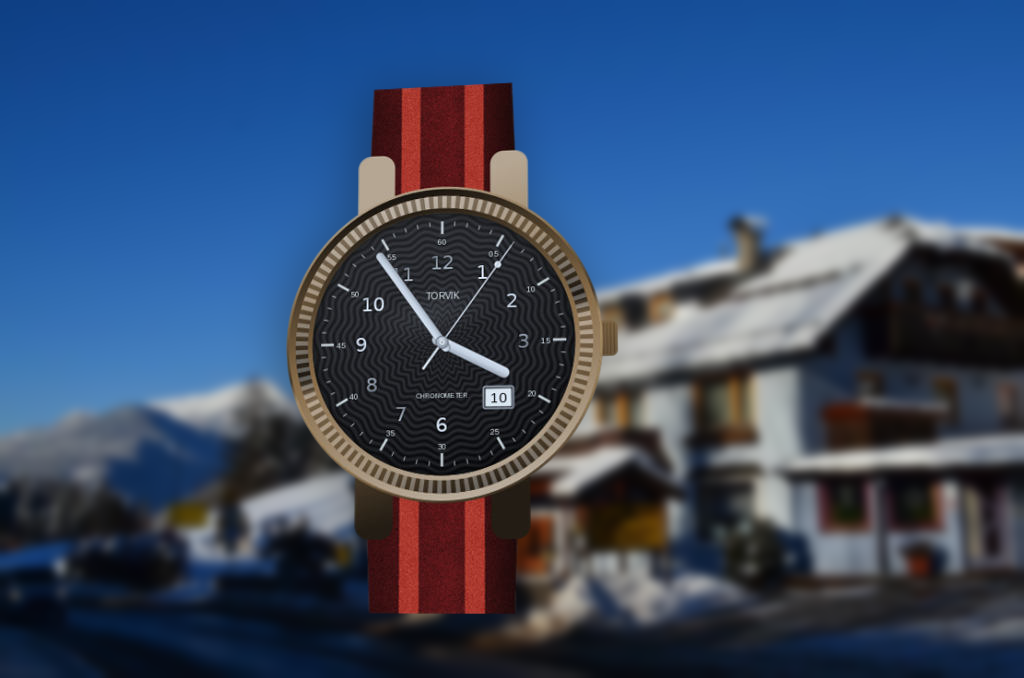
3:54:06
